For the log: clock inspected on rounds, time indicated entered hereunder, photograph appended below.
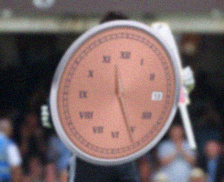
11:26
